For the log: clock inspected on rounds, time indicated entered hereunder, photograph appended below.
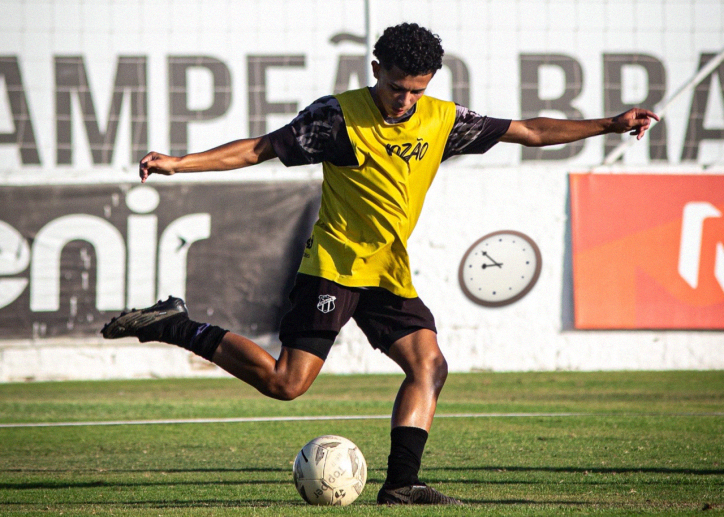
8:52
